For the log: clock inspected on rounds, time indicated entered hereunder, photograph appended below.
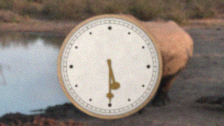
5:30
